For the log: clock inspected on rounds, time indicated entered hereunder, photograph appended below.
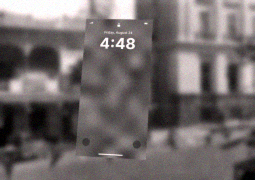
4:48
